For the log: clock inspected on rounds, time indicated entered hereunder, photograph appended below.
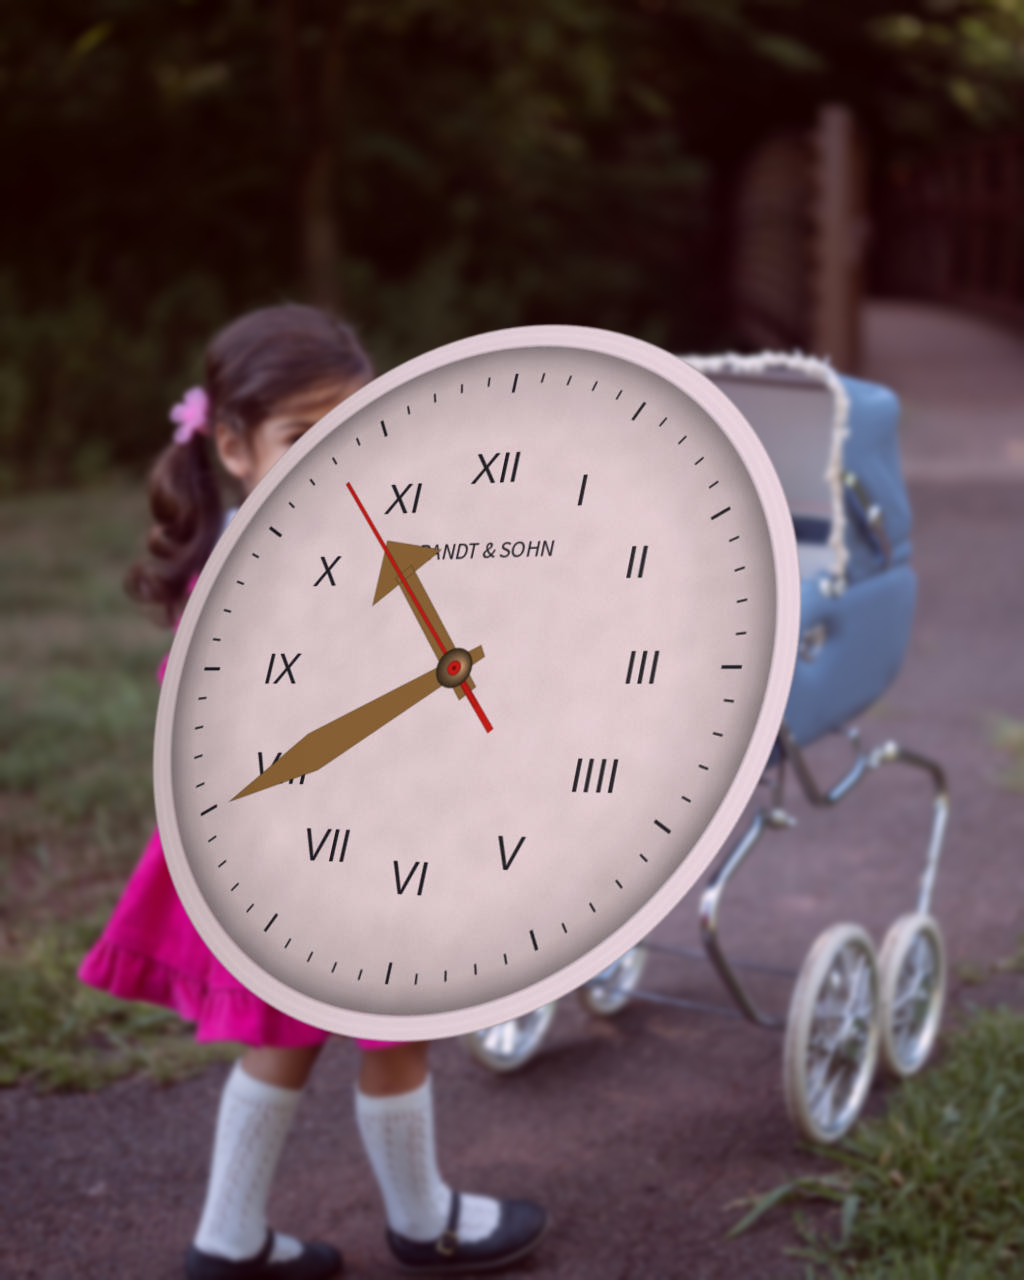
10:39:53
